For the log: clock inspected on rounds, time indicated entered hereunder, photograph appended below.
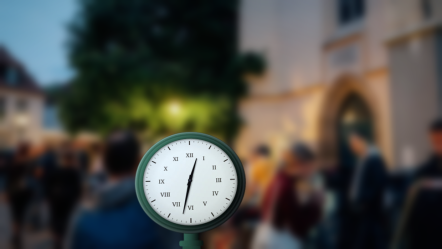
12:32
